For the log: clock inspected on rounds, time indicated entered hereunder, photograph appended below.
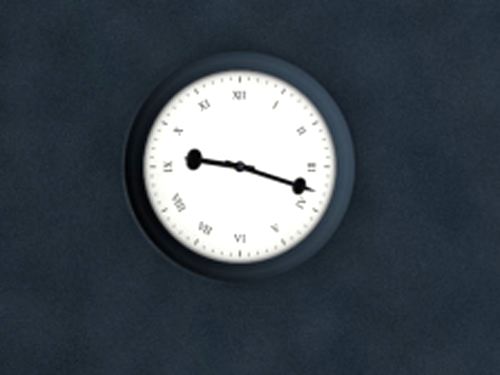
9:18
